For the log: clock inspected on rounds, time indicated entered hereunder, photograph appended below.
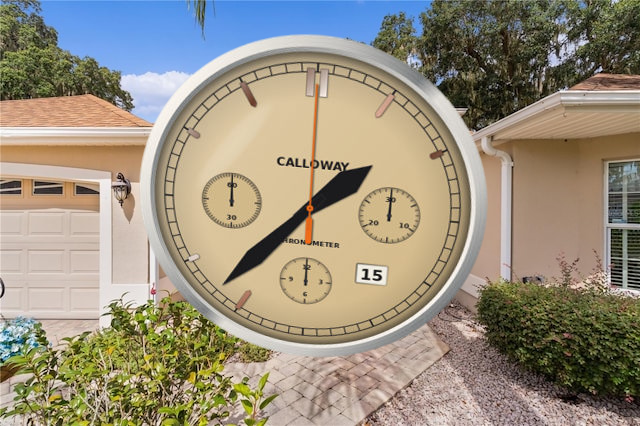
1:37
